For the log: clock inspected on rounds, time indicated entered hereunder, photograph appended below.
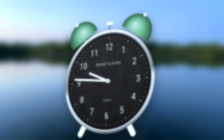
9:46
